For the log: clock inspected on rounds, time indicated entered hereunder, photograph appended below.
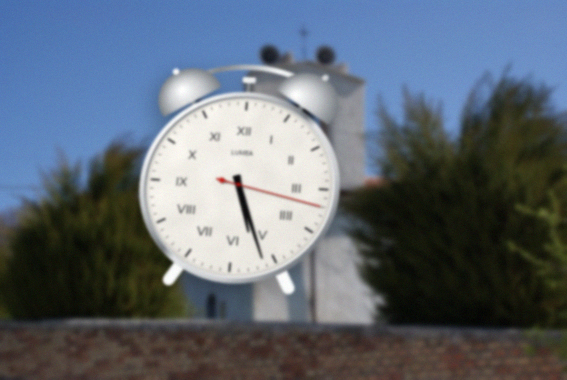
5:26:17
